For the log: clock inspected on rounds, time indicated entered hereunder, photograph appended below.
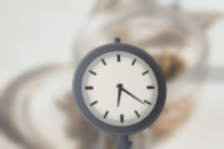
6:21
